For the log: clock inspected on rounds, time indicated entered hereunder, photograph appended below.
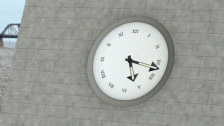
5:17
